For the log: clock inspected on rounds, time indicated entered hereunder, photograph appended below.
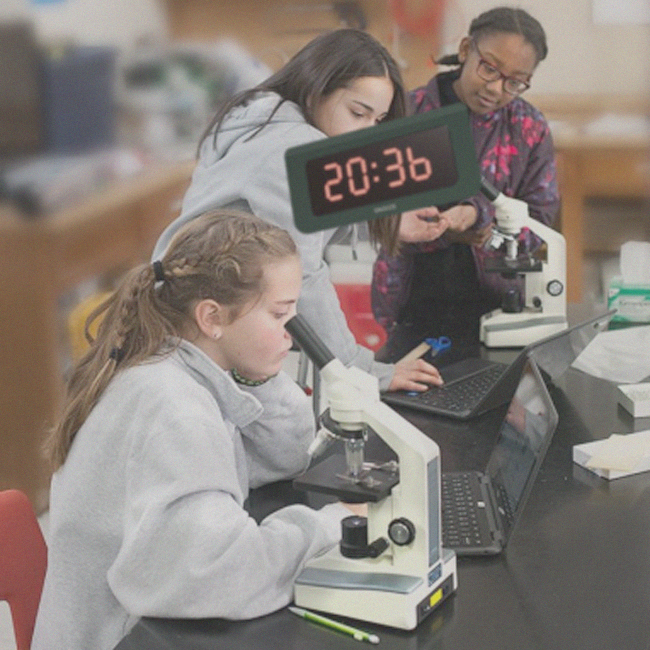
20:36
